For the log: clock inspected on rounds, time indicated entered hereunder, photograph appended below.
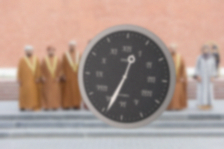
12:34
